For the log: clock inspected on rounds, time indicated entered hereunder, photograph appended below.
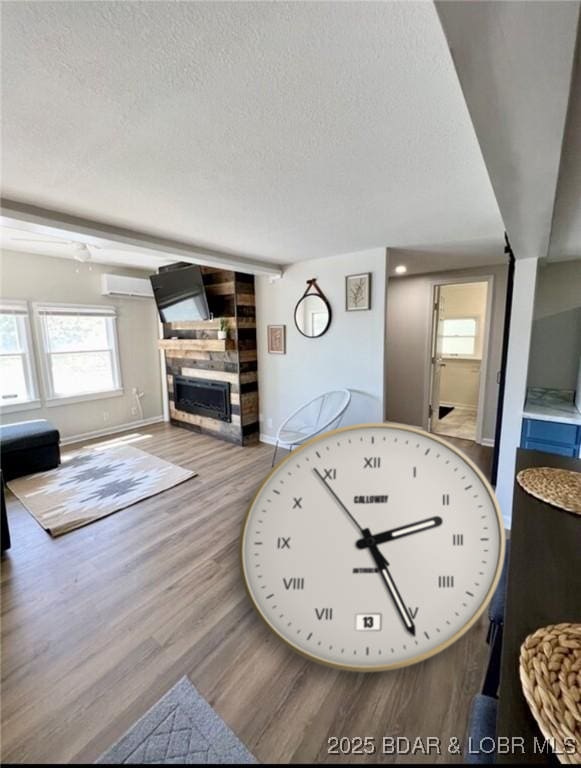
2:25:54
